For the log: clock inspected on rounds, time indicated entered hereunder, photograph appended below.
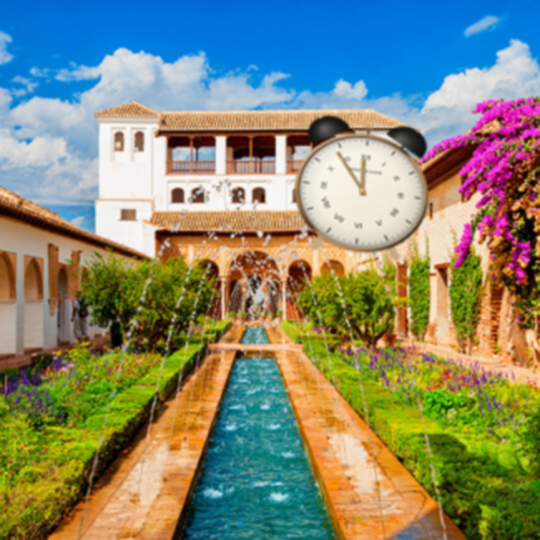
11:54
